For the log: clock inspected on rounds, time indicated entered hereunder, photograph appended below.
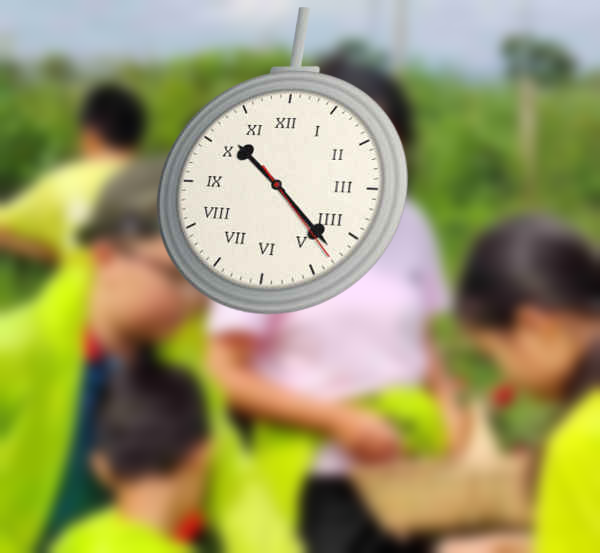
10:22:23
